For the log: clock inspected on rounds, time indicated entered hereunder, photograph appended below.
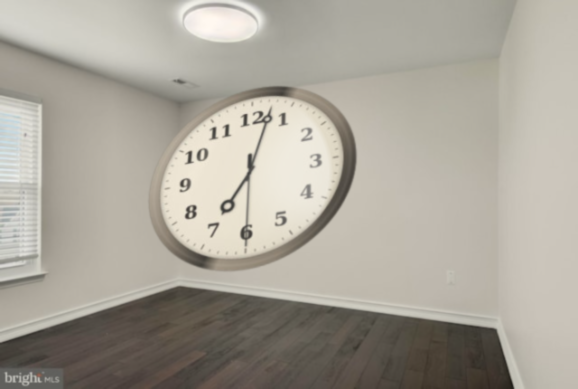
7:02:30
